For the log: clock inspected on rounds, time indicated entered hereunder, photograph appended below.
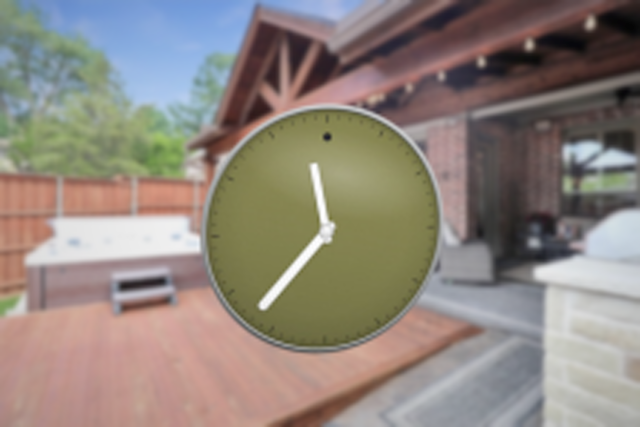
11:37
